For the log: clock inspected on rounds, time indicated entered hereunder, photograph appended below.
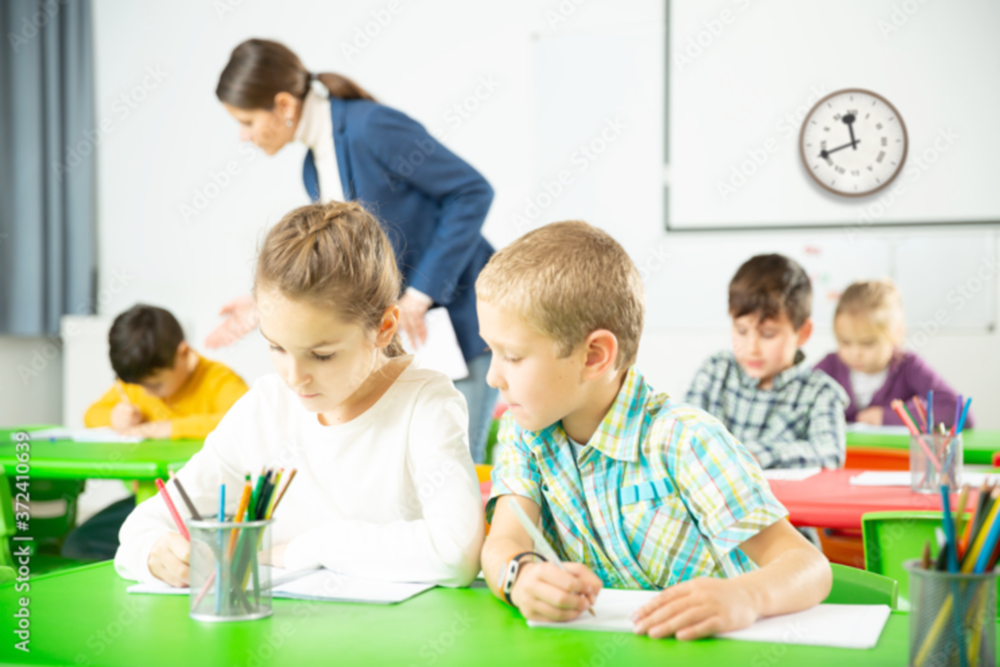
11:42
